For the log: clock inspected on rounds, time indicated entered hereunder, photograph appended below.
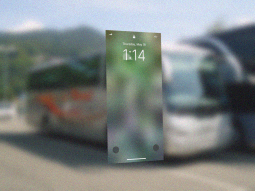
1:14
